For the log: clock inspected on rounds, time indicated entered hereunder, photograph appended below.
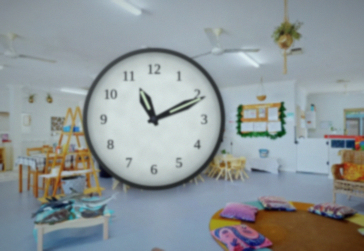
11:11
